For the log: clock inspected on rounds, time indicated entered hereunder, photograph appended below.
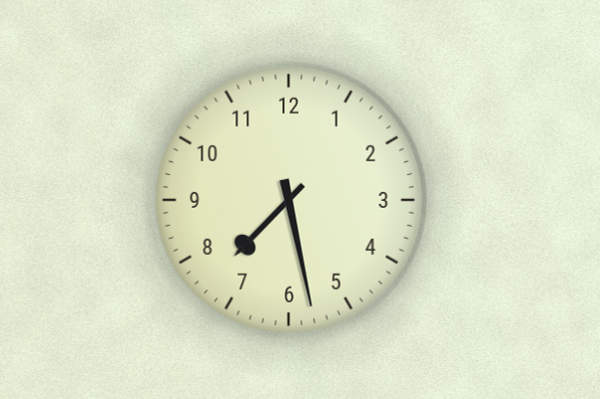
7:28
